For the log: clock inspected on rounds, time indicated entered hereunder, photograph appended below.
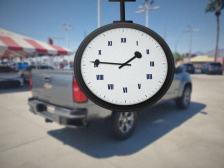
1:46
